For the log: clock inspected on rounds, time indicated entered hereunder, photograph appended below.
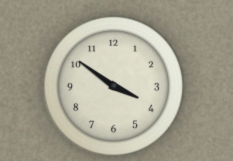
3:51
